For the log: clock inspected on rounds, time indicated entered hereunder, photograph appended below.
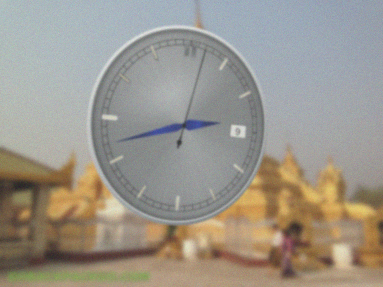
2:42:02
